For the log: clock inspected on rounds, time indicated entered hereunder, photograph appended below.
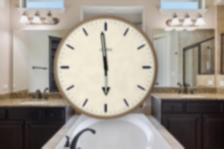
5:59
